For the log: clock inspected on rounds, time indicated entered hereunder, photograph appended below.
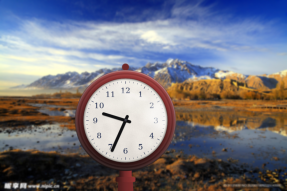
9:34
